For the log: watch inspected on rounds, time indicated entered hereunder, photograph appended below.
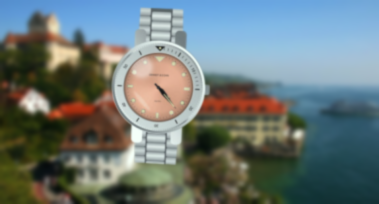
4:23
